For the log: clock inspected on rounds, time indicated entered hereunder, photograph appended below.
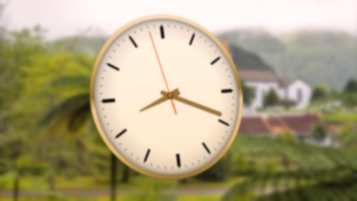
8:18:58
